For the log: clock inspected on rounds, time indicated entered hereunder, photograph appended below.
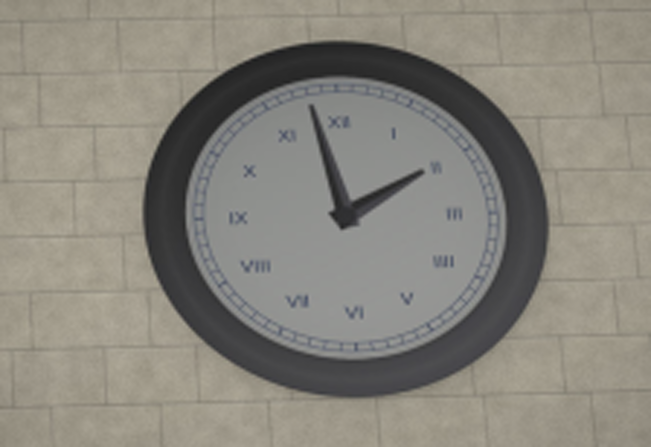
1:58
